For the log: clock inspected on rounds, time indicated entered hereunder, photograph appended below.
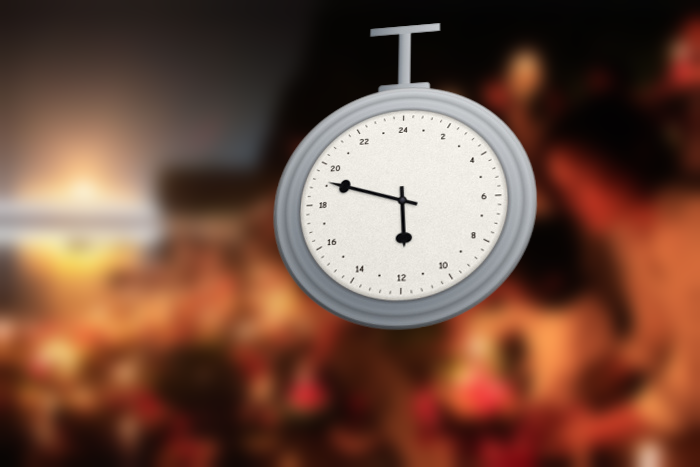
11:48
